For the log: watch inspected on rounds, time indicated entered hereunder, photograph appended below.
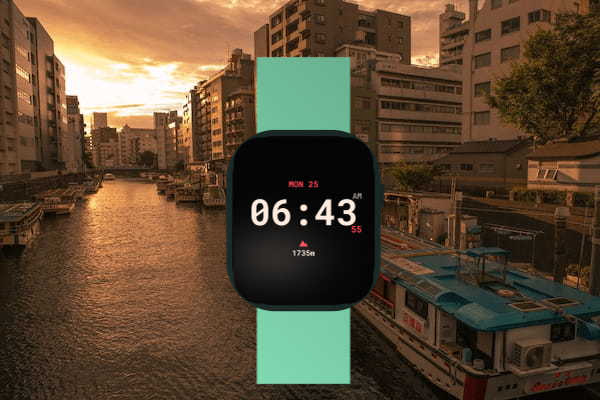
6:43:55
